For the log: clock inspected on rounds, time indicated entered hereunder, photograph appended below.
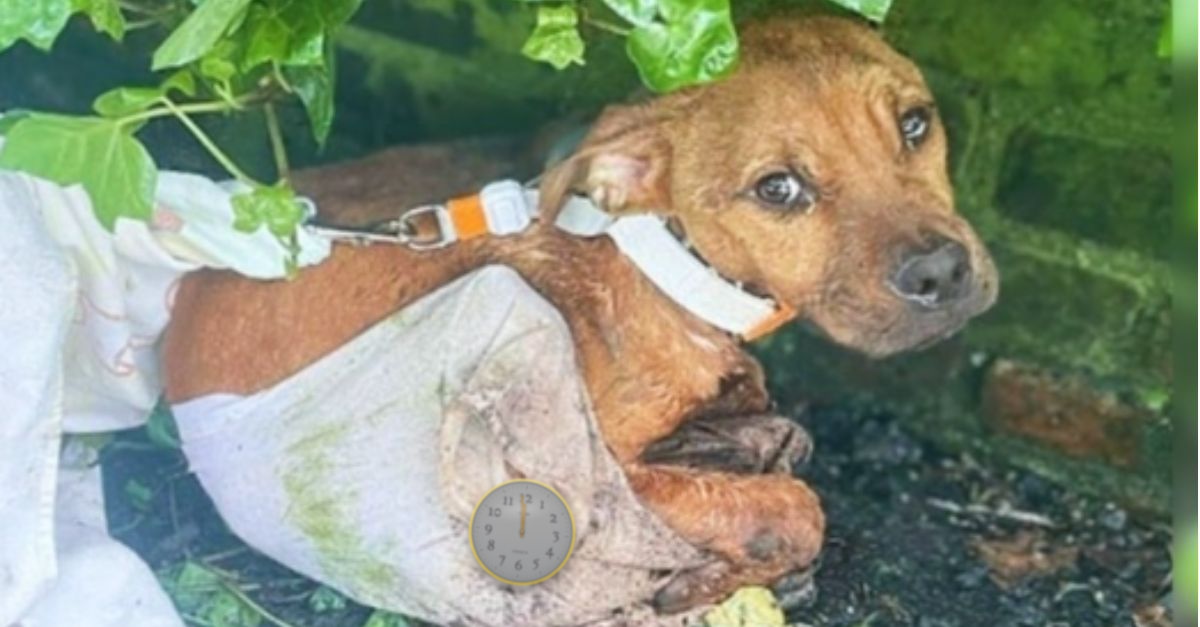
11:59
